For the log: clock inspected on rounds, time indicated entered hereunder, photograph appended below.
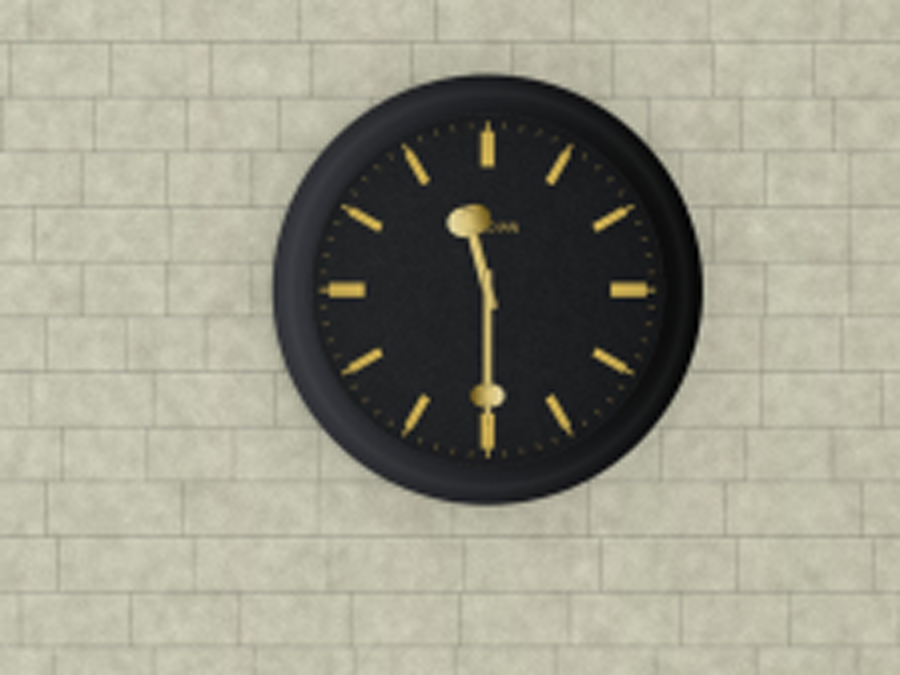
11:30
